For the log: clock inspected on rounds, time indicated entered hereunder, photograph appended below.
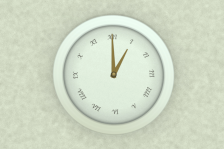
1:00
